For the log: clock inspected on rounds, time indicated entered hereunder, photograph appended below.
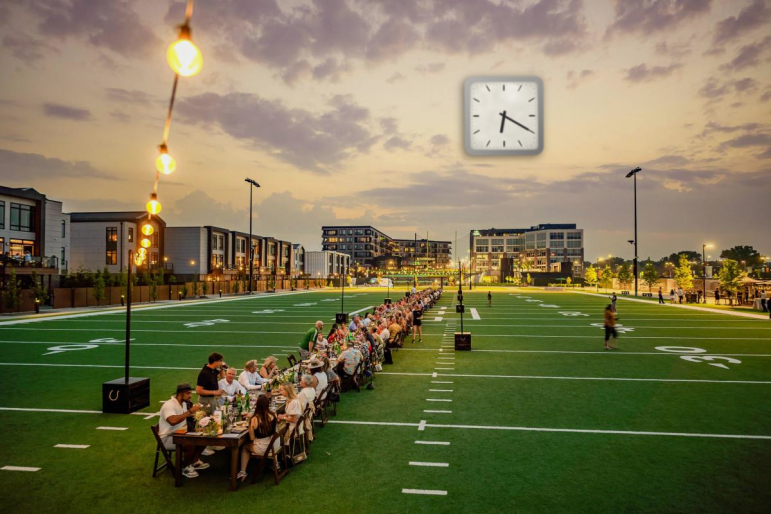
6:20
